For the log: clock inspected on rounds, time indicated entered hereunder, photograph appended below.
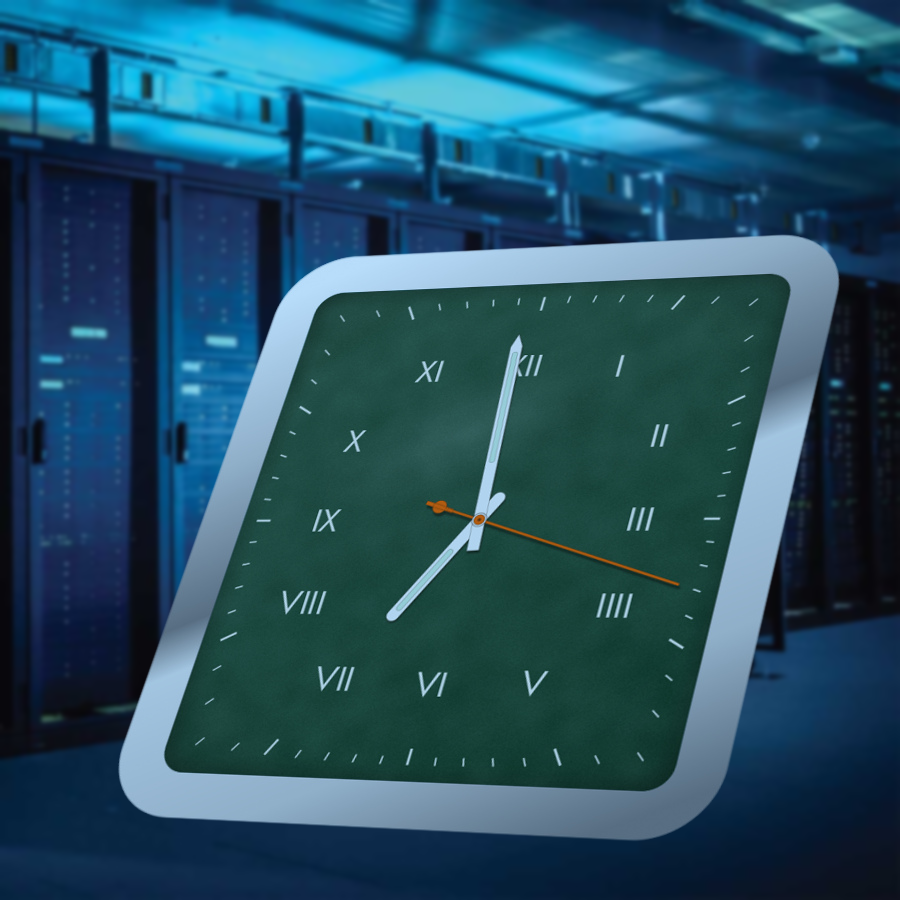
6:59:18
